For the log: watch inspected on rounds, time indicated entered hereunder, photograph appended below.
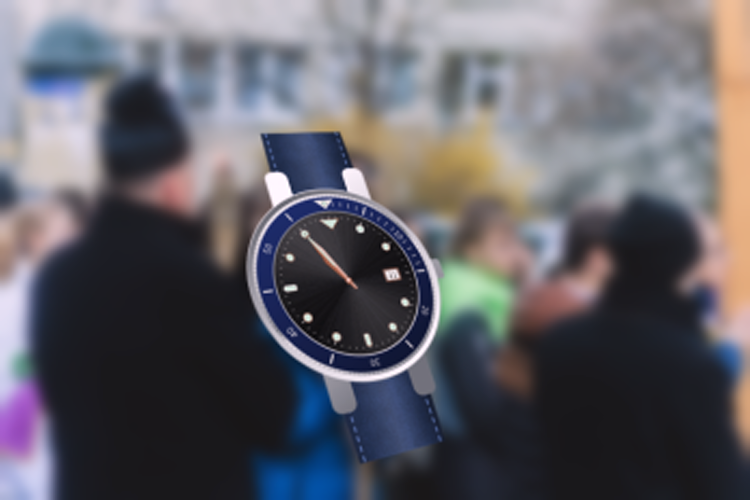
10:55
